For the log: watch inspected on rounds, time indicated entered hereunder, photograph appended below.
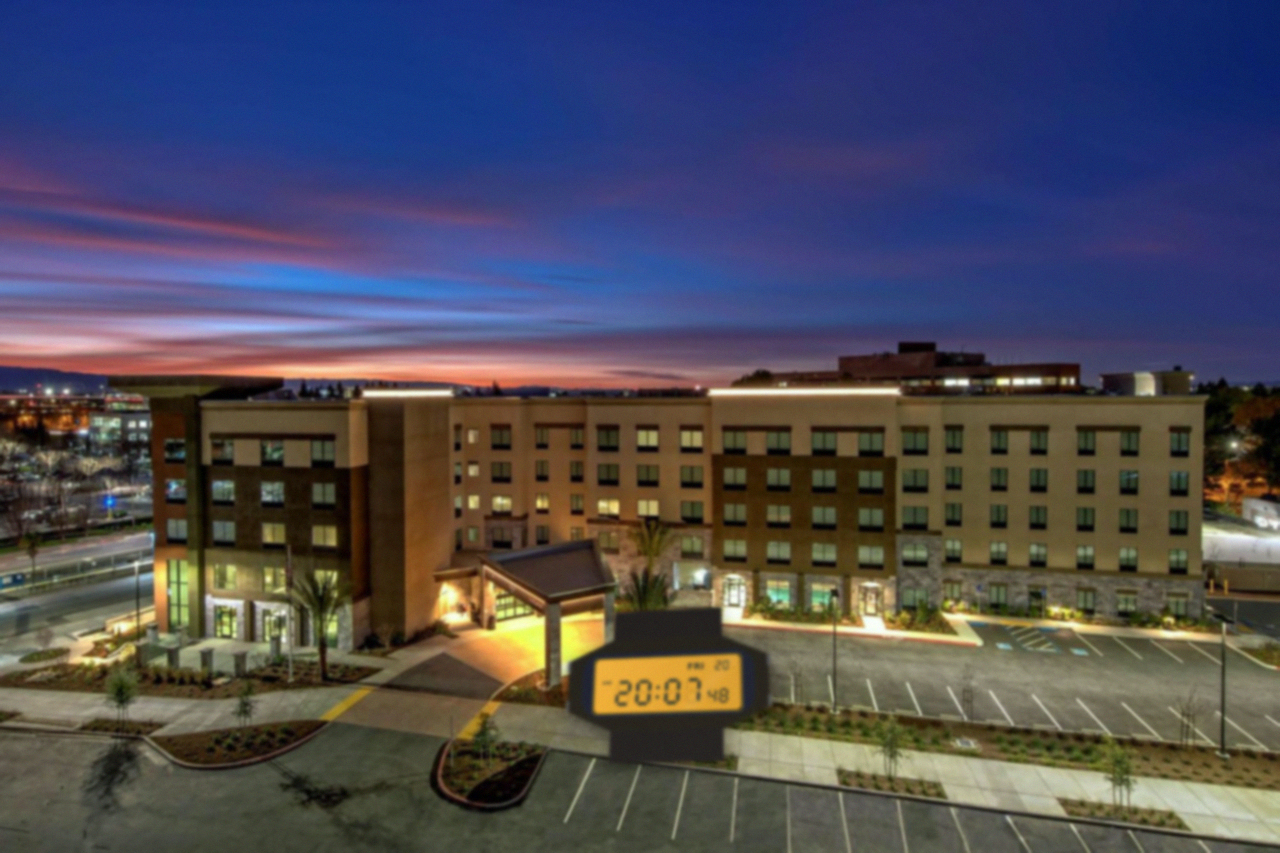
20:07
